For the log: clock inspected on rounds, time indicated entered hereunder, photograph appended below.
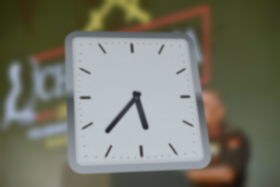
5:37
